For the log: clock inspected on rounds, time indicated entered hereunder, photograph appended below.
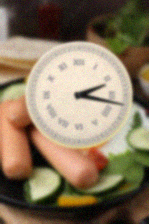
2:17
